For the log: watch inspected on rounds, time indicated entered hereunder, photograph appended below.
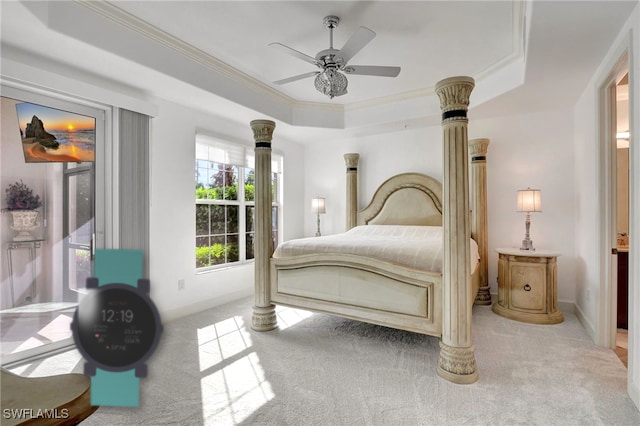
12:19
